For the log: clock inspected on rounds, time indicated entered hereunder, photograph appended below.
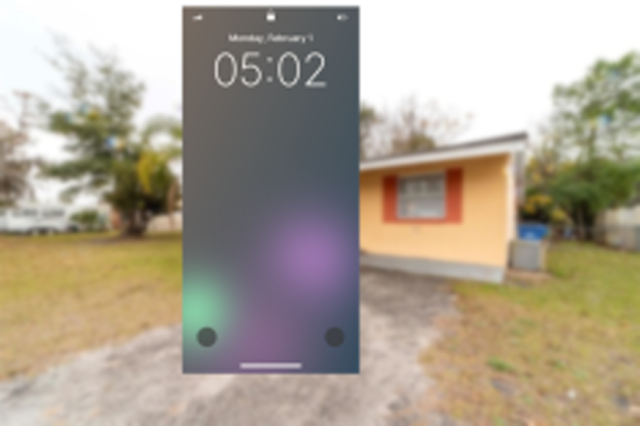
5:02
